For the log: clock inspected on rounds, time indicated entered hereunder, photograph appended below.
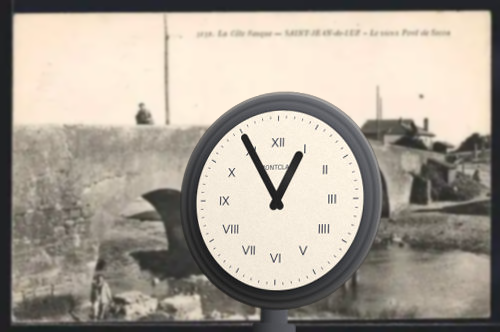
12:55
